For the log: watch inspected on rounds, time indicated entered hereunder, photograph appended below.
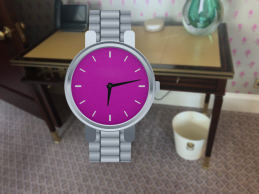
6:13
